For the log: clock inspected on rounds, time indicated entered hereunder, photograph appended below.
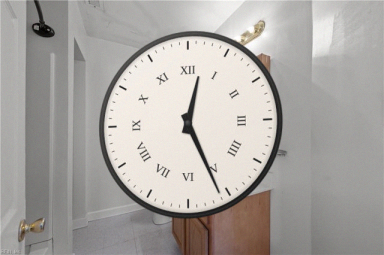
12:26
